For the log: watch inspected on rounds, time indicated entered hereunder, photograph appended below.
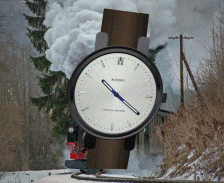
10:21
